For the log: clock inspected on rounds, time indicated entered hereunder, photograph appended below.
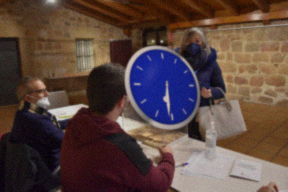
6:31
